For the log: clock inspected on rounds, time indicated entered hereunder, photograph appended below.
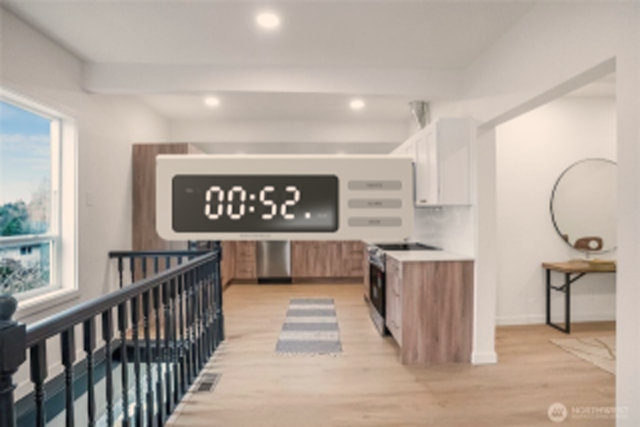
0:52
